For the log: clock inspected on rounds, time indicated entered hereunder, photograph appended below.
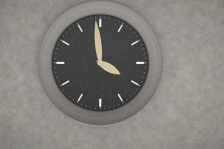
3:59
